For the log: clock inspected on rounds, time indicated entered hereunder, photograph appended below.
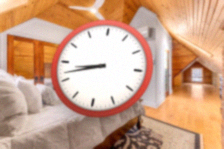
8:42
